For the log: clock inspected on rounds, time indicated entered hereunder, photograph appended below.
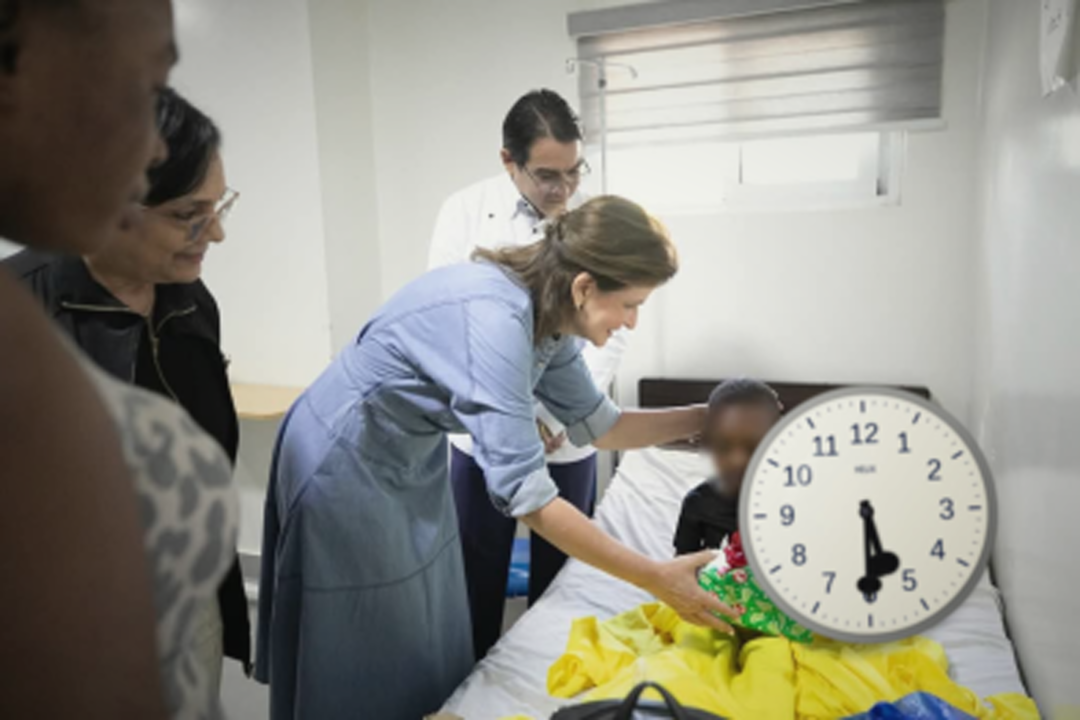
5:30
